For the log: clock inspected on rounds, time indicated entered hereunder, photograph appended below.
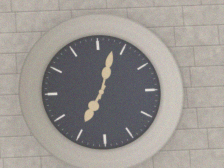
7:03
